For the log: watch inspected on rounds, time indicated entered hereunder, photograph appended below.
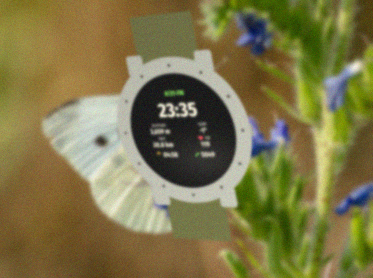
23:35
